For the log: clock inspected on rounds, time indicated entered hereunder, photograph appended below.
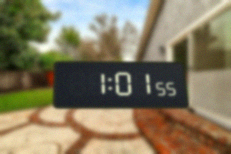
1:01:55
